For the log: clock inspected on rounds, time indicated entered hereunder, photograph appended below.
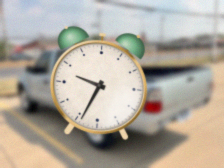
9:34
